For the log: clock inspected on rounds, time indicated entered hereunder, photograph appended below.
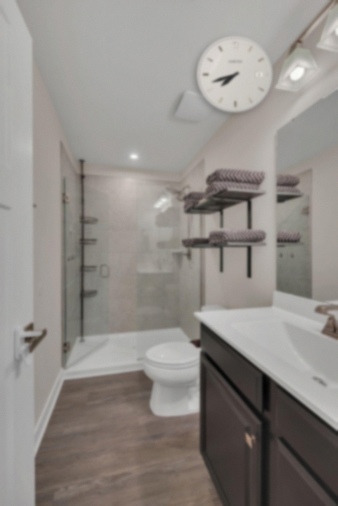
7:42
